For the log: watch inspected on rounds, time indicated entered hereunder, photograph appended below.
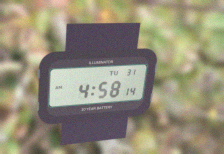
4:58:14
